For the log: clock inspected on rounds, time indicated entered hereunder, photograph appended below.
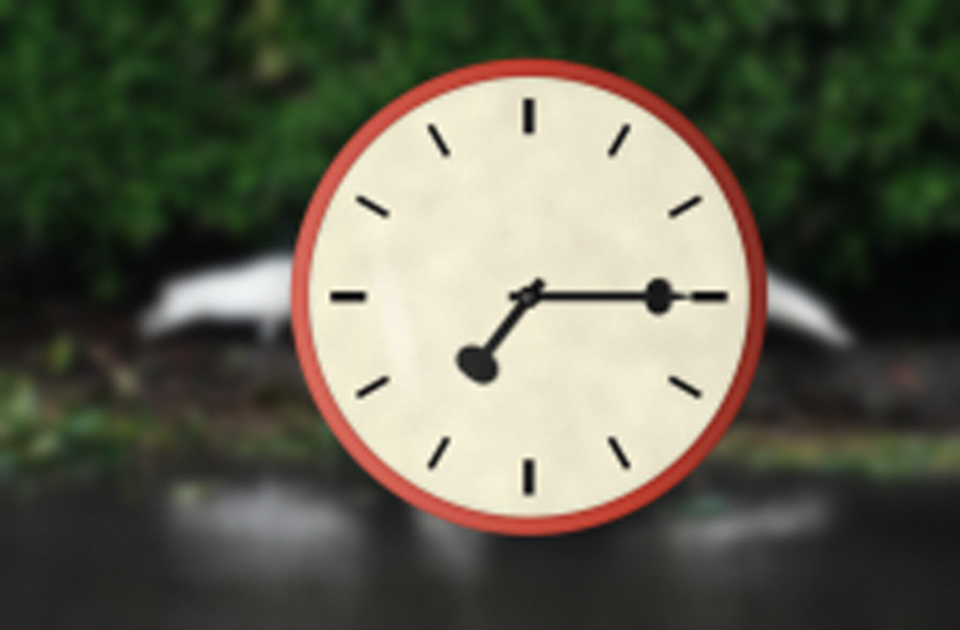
7:15
